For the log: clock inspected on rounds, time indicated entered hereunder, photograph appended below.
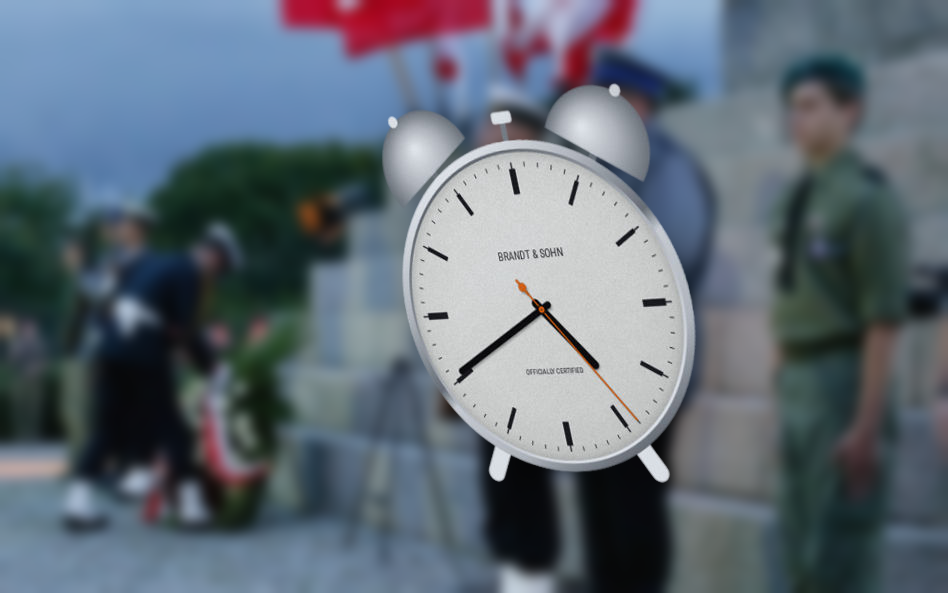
4:40:24
